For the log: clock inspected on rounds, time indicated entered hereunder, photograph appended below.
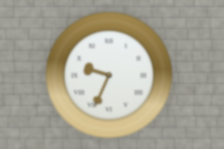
9:34
